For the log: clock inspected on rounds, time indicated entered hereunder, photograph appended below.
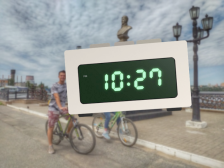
10:27
